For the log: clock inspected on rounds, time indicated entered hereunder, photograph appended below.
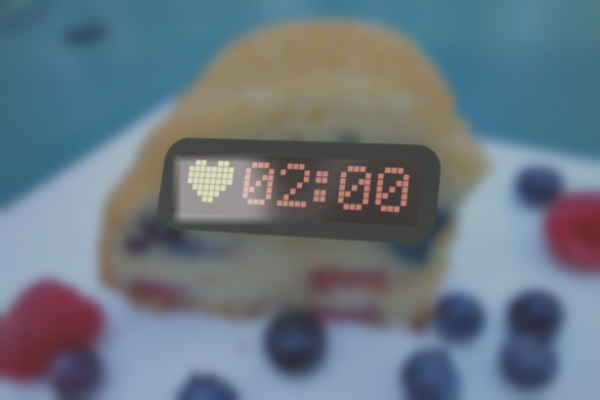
2:00
